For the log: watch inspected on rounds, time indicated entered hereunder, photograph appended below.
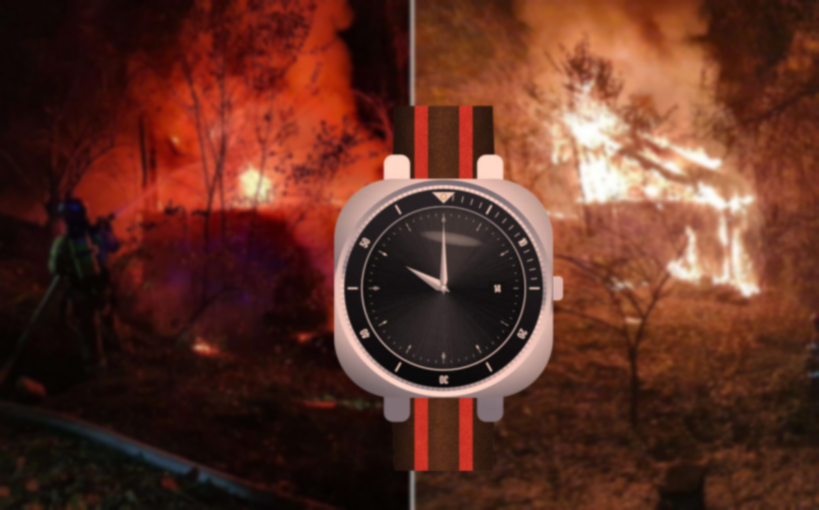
10:00
